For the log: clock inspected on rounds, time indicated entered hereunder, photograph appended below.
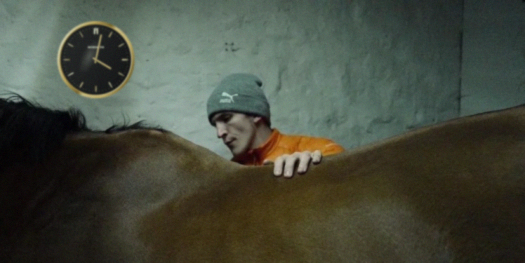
4:02
